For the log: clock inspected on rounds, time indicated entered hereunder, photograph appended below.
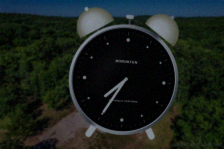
7:35
